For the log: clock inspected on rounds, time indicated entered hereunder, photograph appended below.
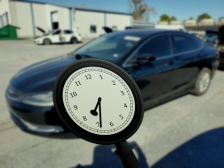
7:34
